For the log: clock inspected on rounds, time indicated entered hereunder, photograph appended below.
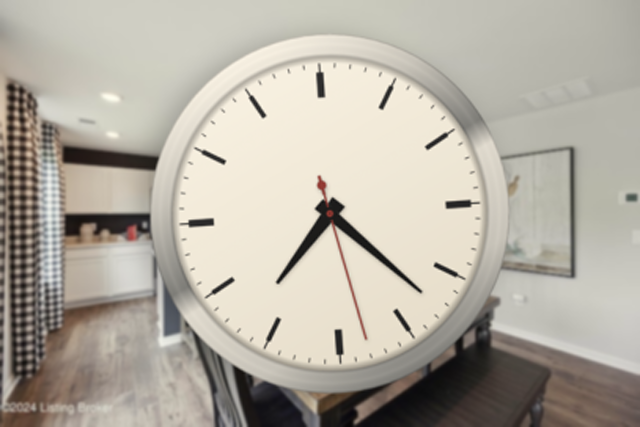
7:22:28
